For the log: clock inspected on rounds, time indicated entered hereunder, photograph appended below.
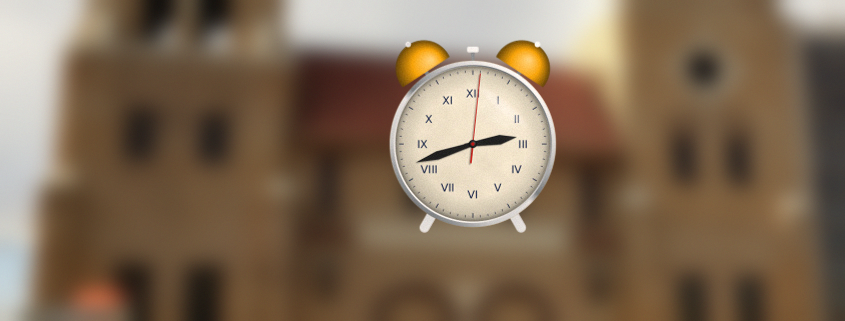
2:42:01
